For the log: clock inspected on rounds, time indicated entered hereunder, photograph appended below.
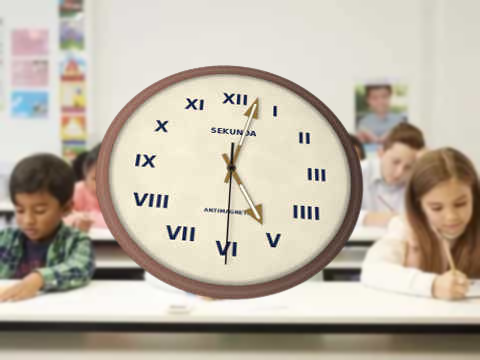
5:02:30
